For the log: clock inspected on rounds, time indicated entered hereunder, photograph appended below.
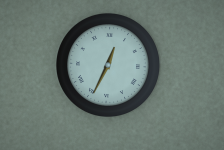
12:34
